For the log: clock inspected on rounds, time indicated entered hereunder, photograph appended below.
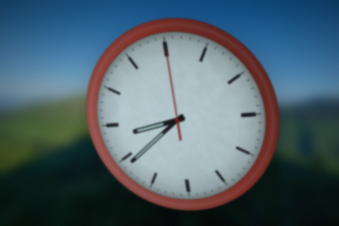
8:39:00
